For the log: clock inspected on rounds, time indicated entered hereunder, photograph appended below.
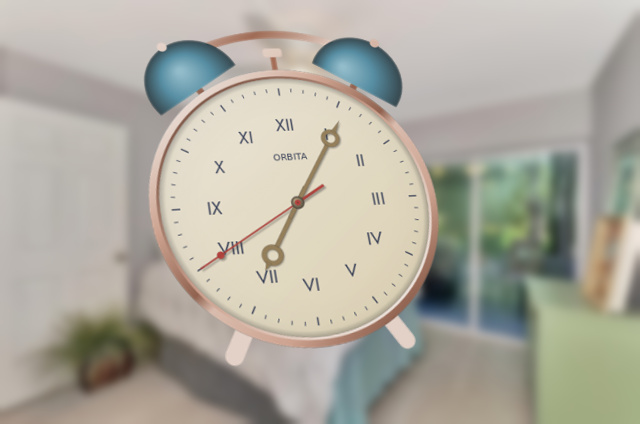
7:05:40
